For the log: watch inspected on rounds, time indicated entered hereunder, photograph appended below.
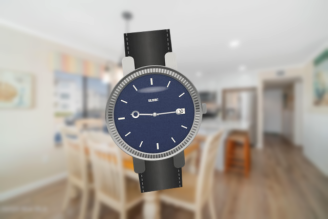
9:15
